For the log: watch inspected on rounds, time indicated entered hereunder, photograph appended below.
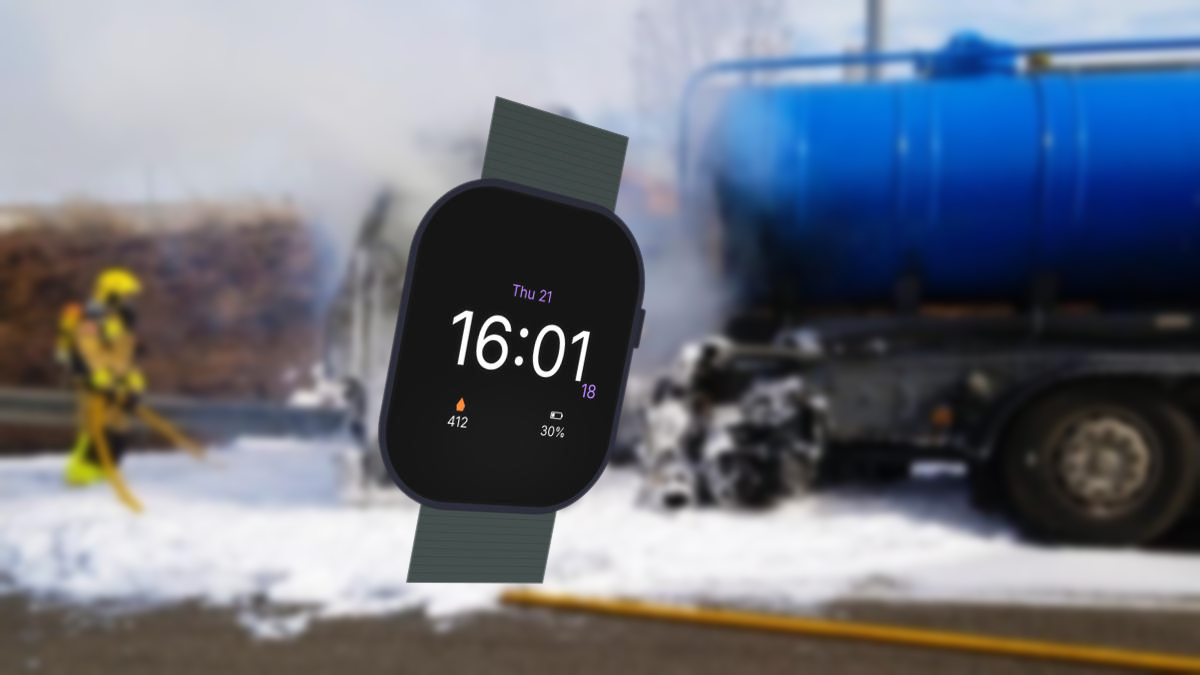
16:01:18
